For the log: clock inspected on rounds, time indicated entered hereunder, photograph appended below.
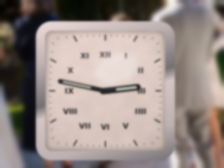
2:47
